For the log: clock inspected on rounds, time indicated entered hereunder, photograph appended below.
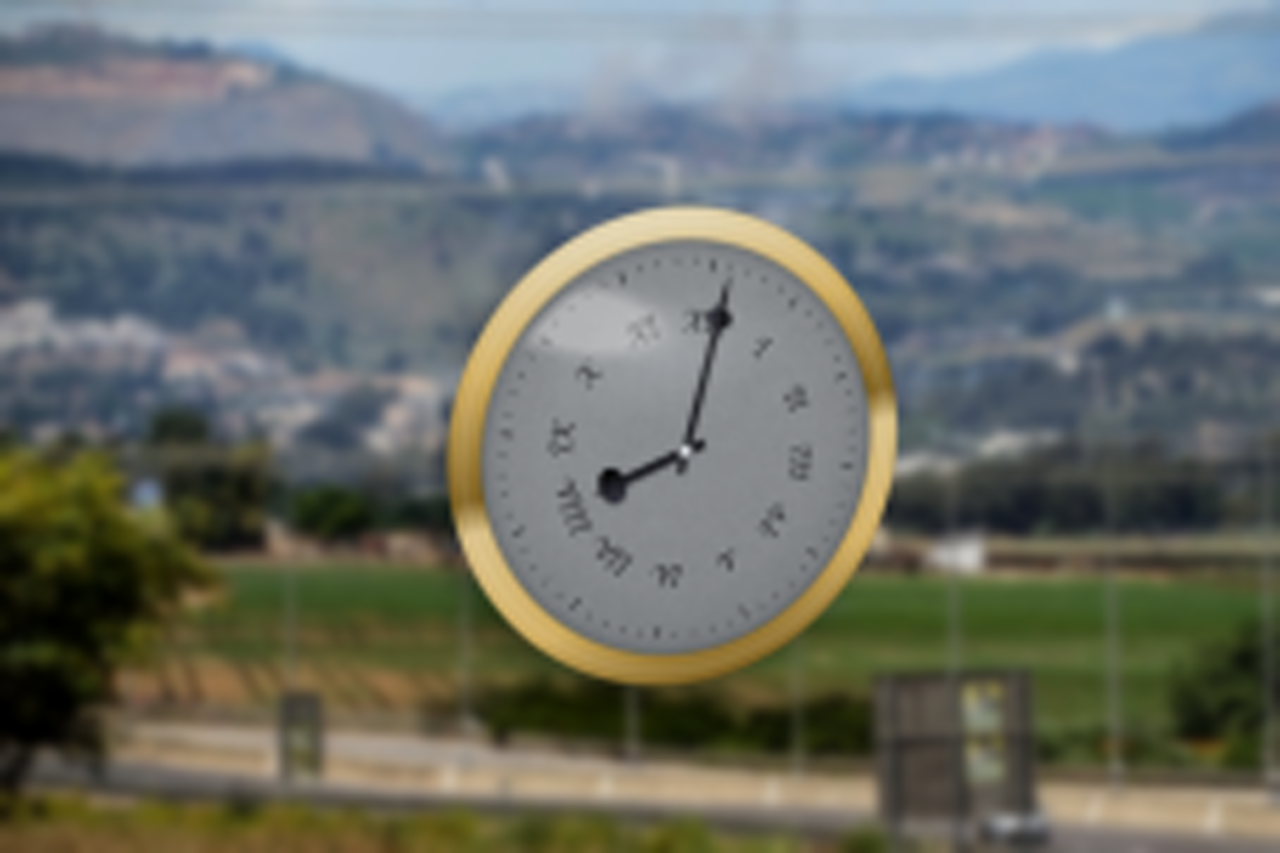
8:01
